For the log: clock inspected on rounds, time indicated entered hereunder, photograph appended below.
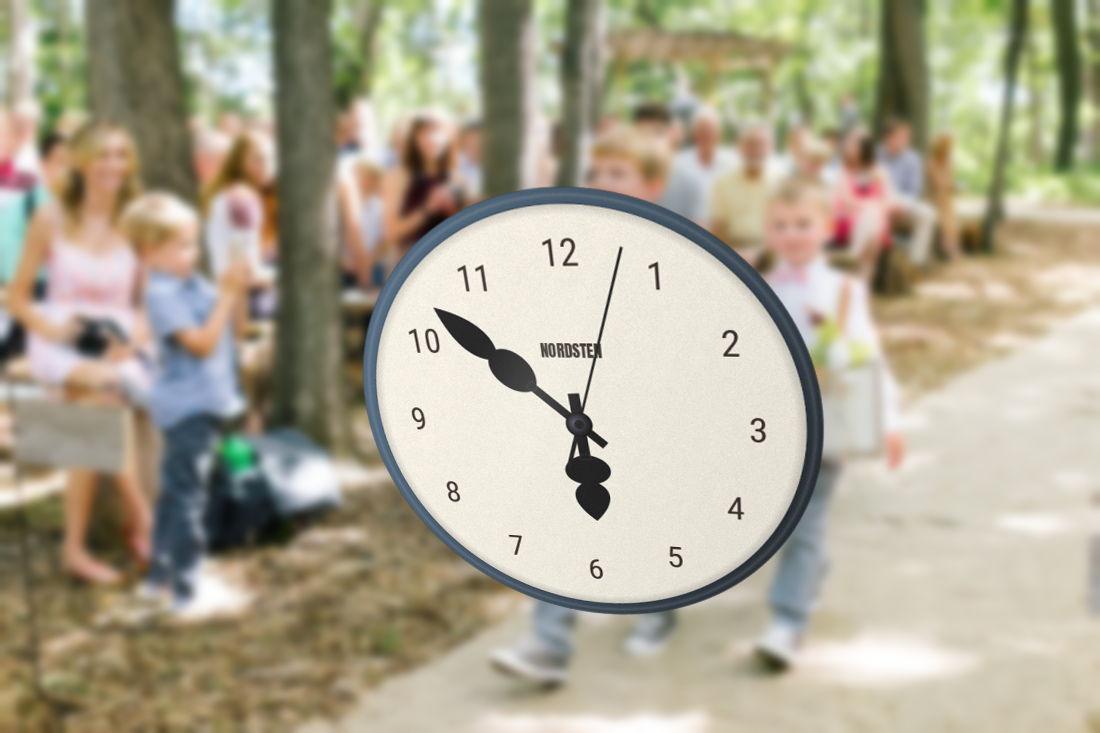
5:52:03
